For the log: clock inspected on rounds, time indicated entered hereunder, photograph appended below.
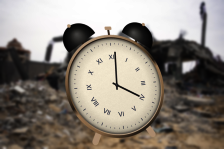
4:01
